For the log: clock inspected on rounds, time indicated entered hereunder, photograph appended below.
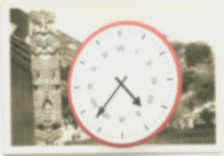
4:37
